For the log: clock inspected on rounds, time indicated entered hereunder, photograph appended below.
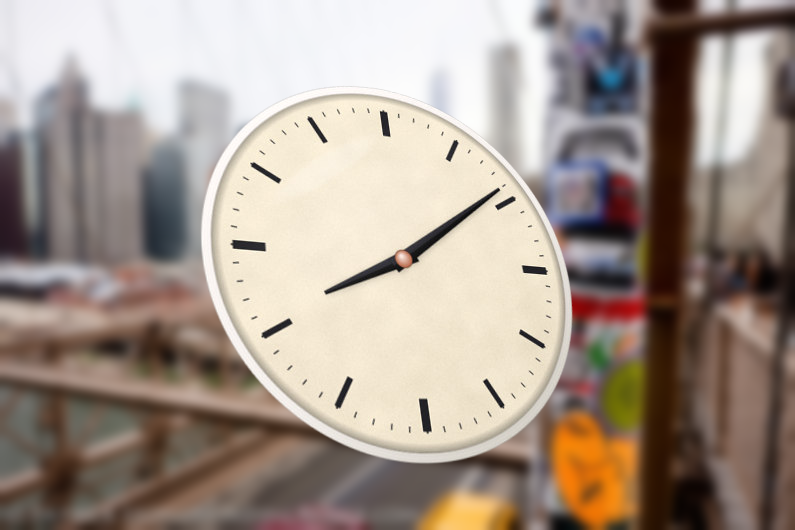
8:09
